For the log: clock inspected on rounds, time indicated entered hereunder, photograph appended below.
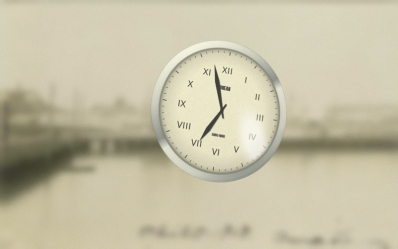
6:57
